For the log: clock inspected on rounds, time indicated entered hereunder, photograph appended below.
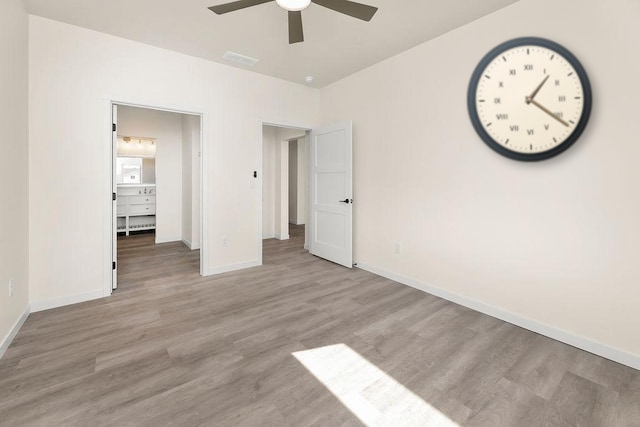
1:21
